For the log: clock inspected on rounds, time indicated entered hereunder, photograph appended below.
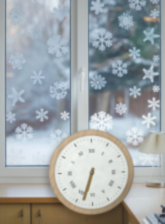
6:33
